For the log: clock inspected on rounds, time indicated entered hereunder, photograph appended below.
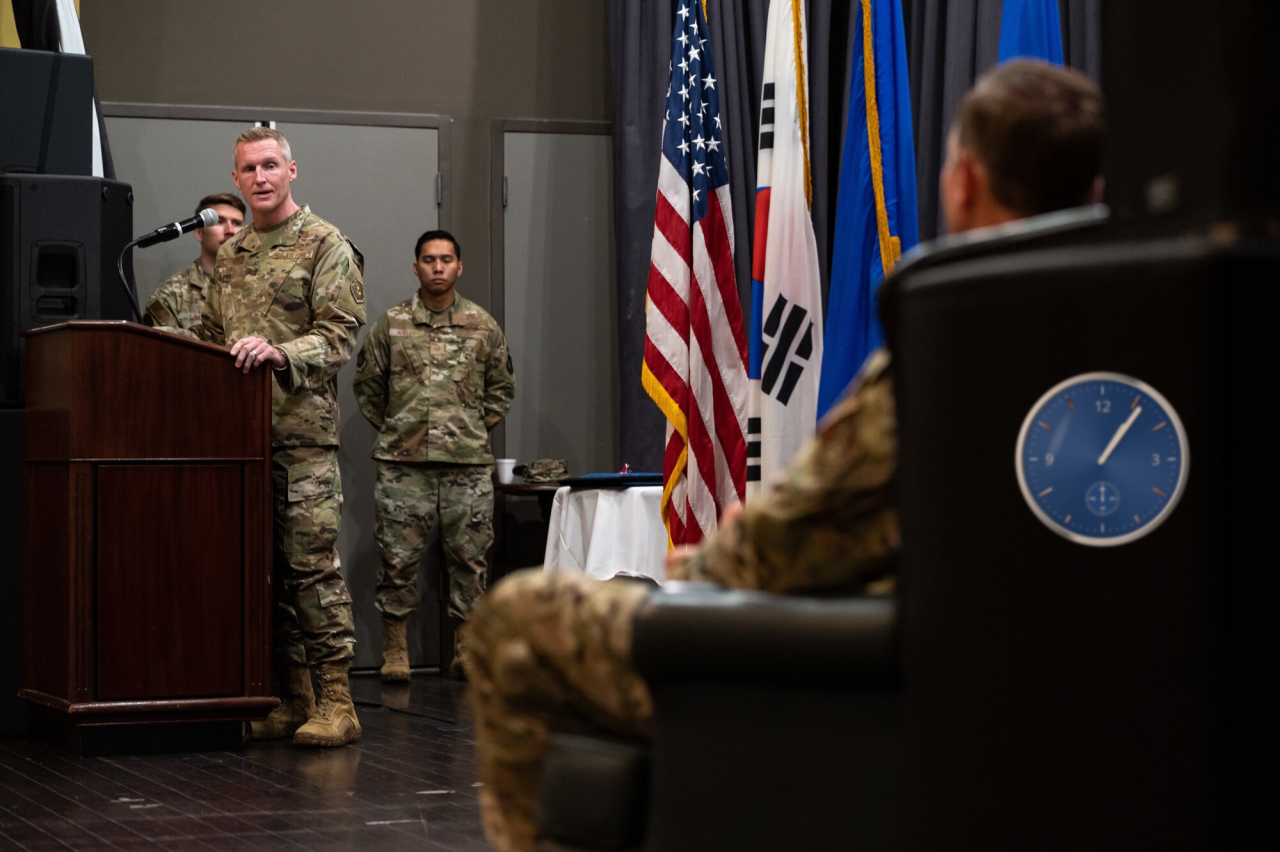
1:06
